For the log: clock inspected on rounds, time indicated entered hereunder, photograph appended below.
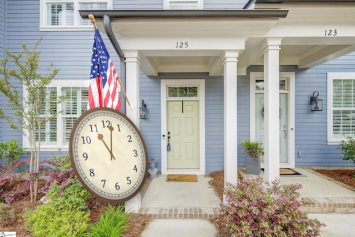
11:02
